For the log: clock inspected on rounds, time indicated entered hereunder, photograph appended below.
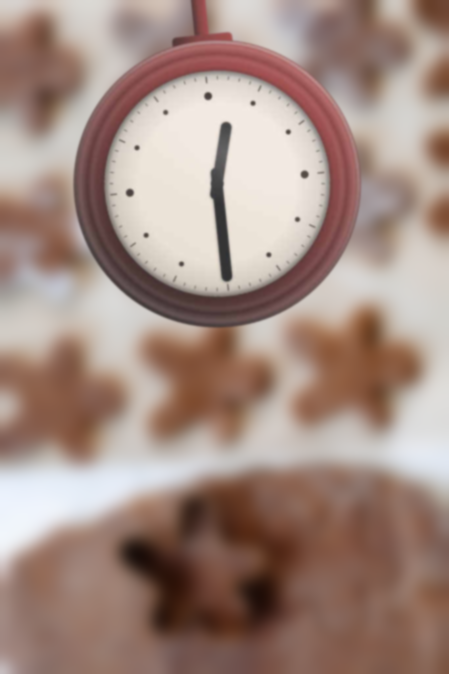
12:30
